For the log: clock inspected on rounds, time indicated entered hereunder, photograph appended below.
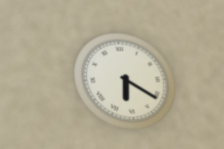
6:21
